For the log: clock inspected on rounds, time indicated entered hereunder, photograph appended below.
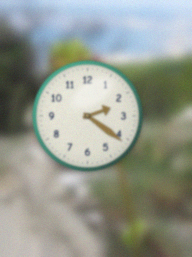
2:21
